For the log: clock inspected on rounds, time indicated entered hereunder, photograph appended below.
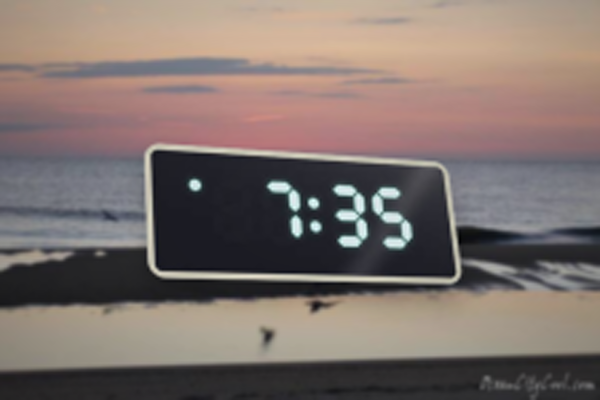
7:35
